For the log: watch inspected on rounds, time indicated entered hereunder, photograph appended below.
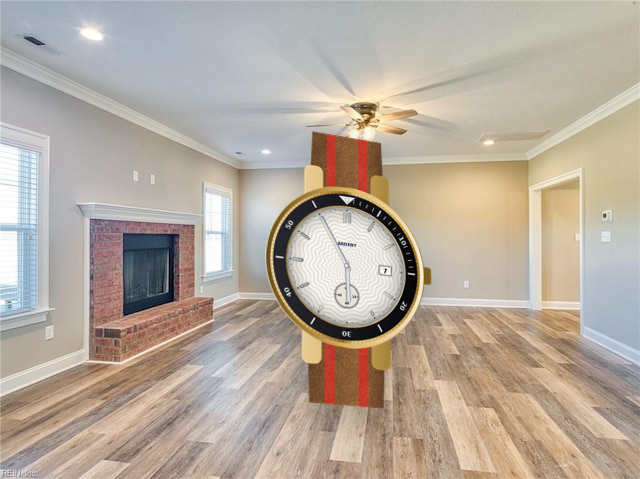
5:55
